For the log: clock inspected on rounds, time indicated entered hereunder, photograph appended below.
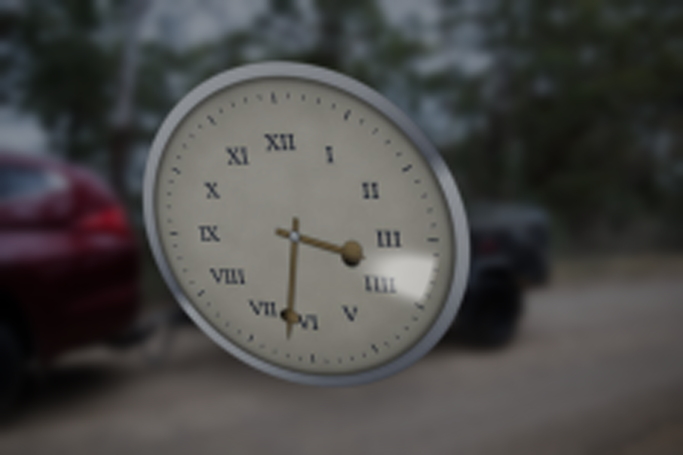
3:32
